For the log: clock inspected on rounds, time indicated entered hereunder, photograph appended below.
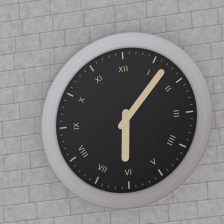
6:07
